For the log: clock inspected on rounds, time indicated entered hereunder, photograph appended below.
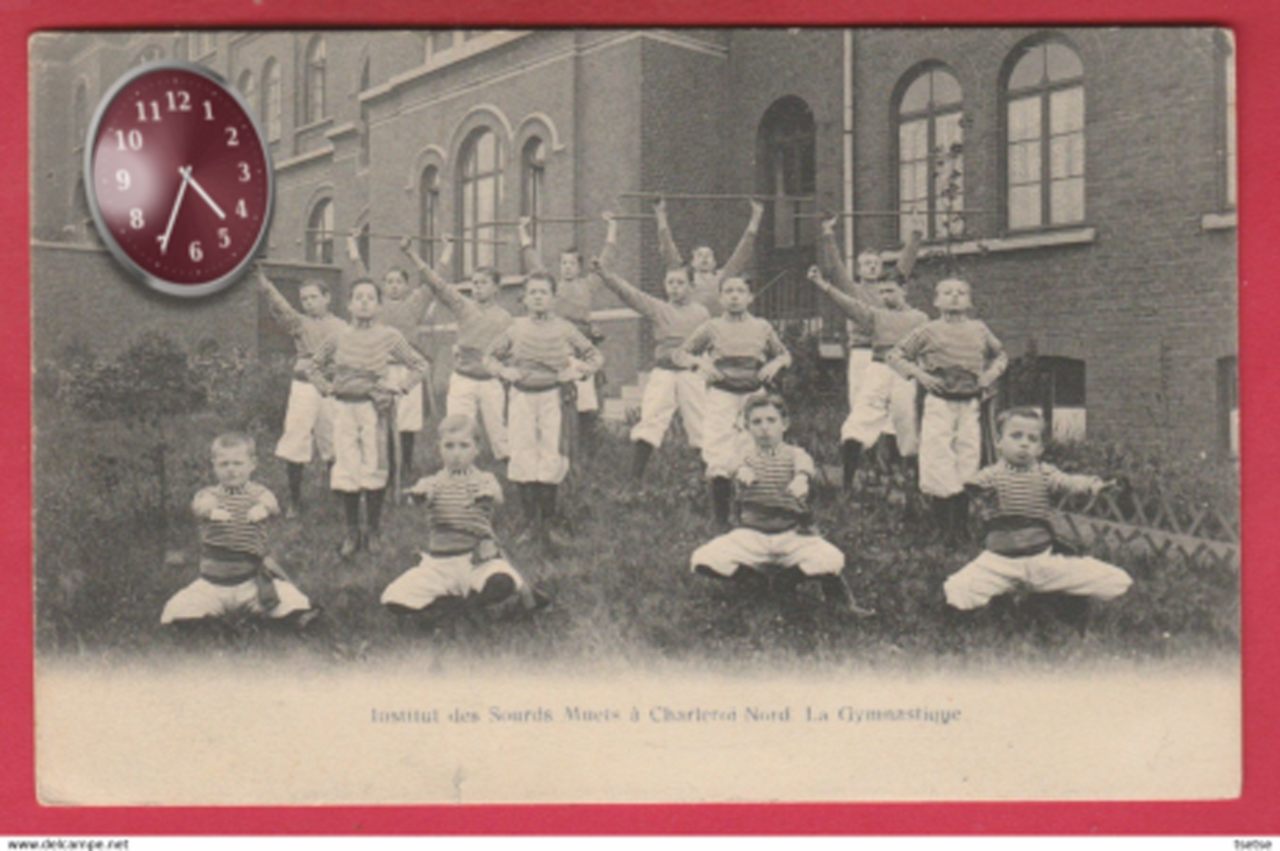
4:35
